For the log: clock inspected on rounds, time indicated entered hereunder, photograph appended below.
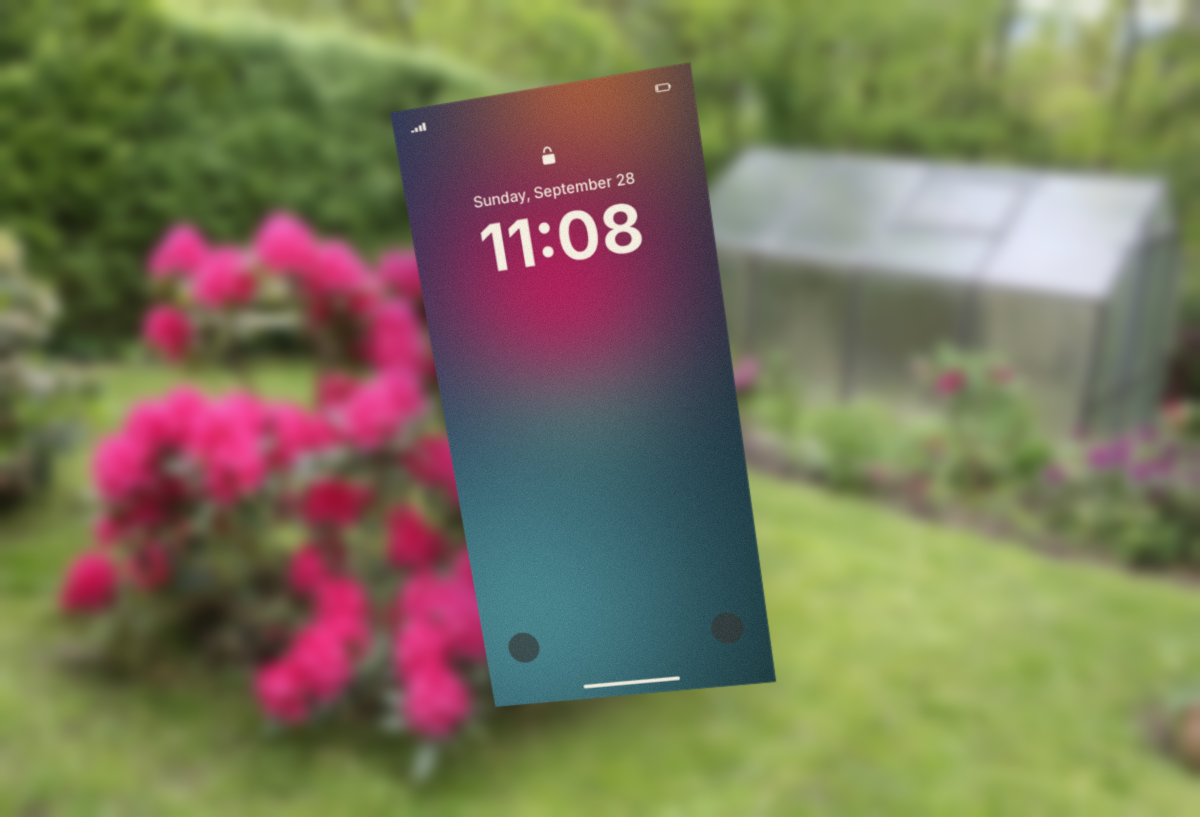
11:08
